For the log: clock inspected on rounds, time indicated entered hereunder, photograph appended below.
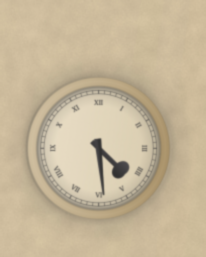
4:29
